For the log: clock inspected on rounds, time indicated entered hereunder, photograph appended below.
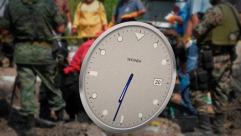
6:32
